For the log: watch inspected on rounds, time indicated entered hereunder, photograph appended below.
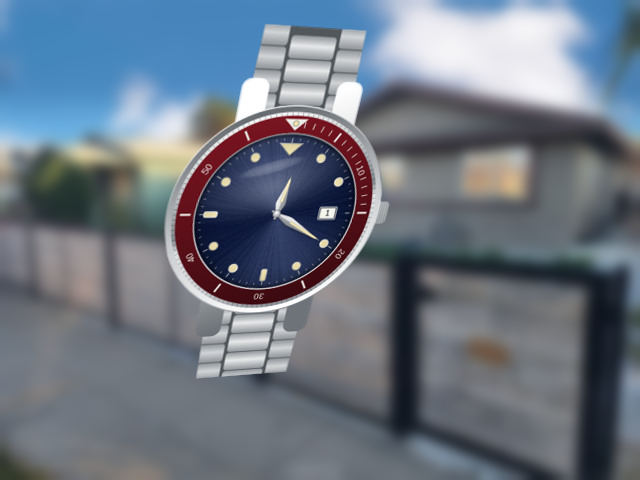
12:20
